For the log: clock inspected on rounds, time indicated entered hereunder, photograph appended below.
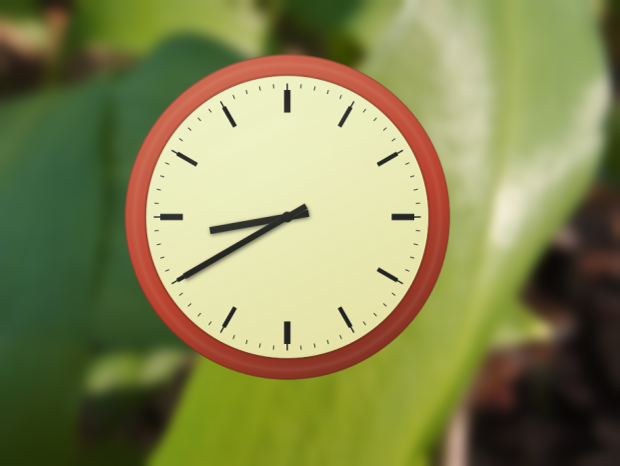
8:40
